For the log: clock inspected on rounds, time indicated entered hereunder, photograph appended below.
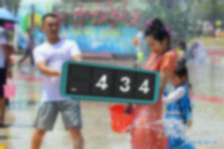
4:34
